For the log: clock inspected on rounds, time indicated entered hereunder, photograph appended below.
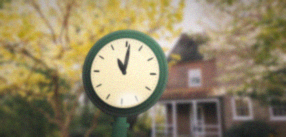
11:01
